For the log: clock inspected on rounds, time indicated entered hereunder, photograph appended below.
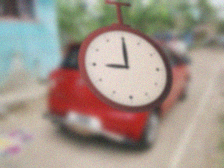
9:00
